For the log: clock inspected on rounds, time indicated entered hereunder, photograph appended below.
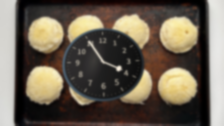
3:55
